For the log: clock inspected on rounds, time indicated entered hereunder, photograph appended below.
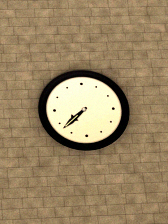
7:38
